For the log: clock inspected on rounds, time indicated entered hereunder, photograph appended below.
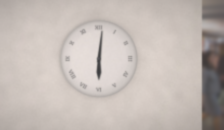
6:01
